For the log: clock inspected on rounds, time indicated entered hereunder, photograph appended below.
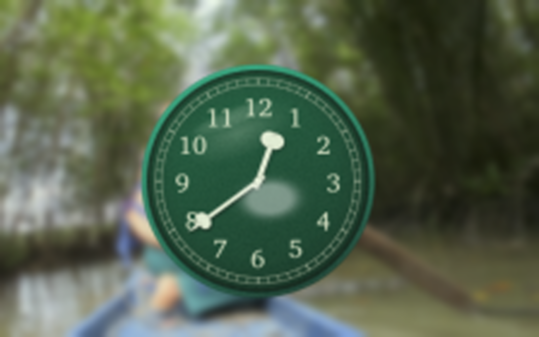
12:39
